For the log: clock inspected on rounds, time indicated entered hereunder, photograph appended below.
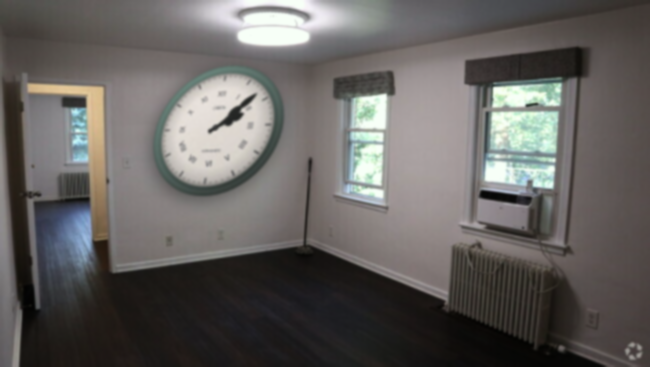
2:08
